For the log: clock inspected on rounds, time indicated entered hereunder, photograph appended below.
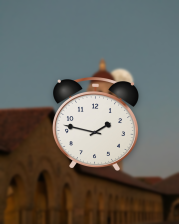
1:47
